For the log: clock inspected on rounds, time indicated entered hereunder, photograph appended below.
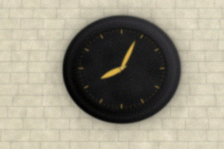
8:04
